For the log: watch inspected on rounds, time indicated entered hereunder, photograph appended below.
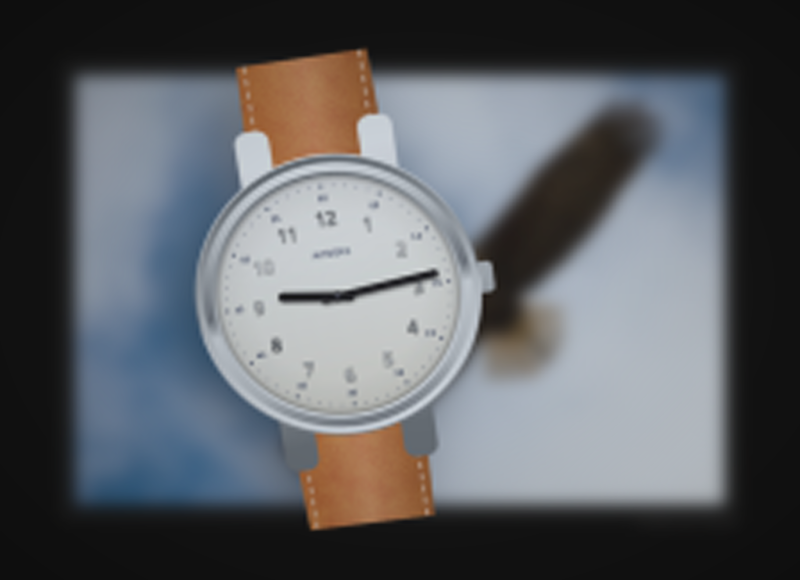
9:14
